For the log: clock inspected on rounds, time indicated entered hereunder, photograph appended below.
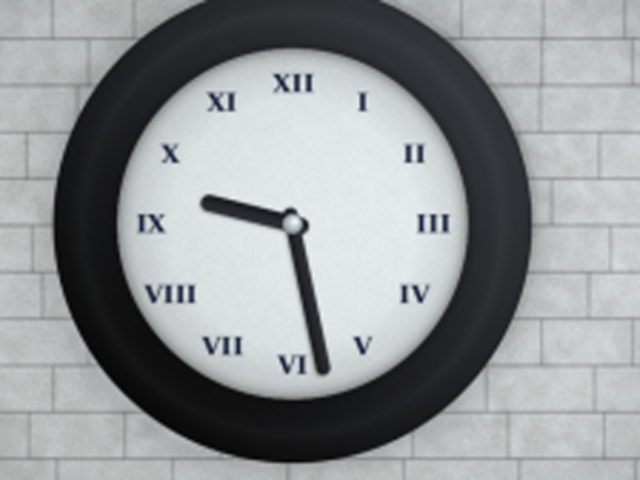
9:28
